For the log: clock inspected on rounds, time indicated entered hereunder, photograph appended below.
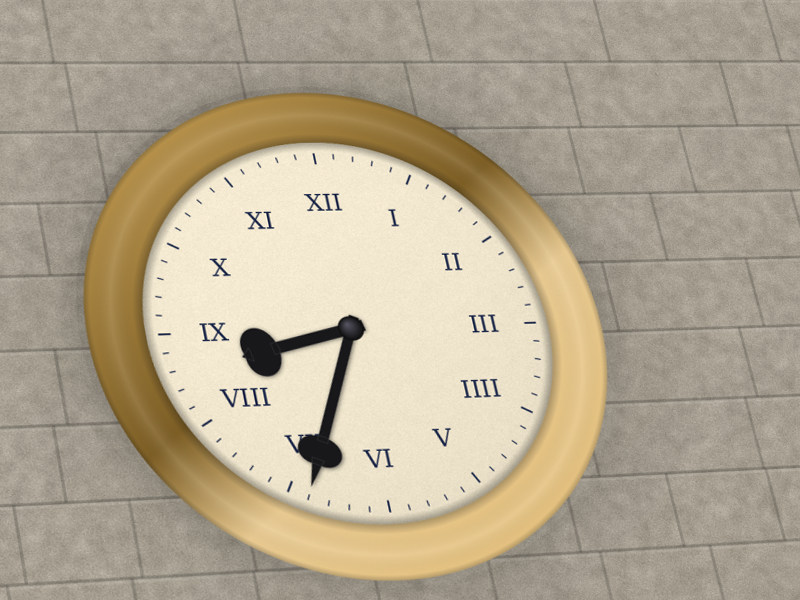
8:34
